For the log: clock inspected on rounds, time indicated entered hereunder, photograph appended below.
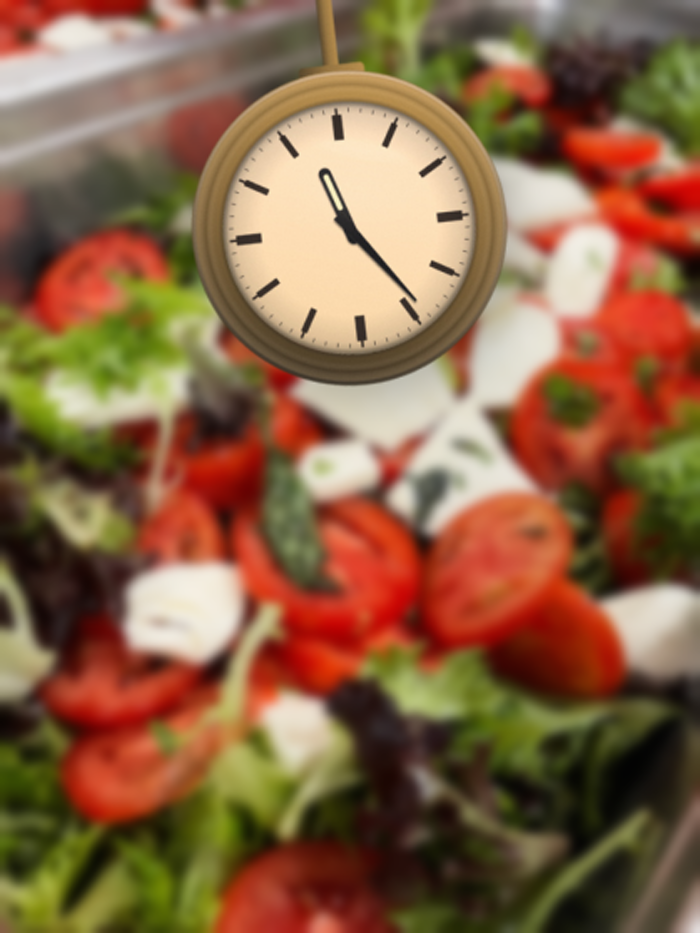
11:24
